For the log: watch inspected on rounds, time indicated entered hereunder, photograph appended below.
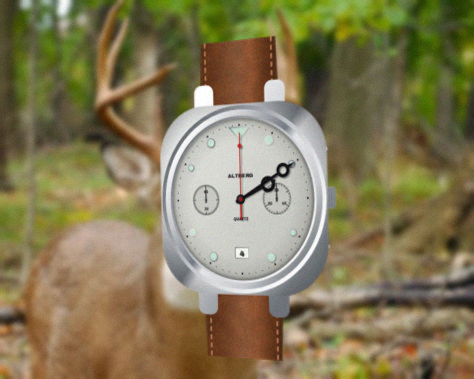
2:10
